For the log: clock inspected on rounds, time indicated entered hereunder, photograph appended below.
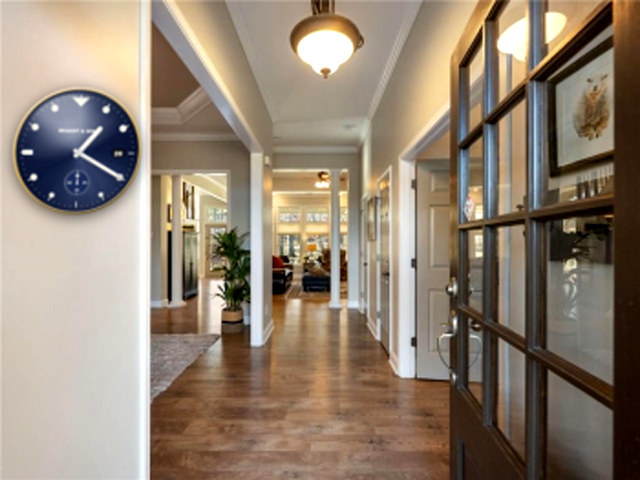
1:20
